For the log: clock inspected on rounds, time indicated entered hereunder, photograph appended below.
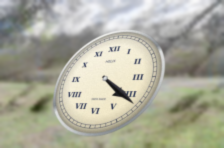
4:21
